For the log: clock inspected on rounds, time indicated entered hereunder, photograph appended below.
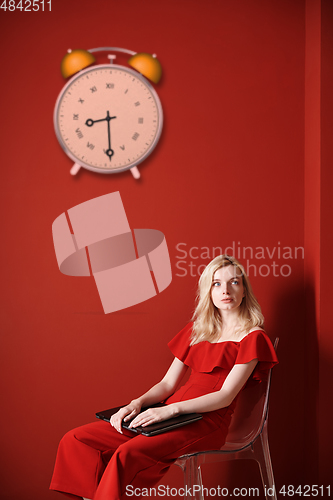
8:29
